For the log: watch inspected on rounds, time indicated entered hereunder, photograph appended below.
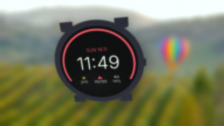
11:49
